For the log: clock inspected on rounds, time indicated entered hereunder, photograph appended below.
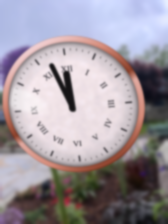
11:57
